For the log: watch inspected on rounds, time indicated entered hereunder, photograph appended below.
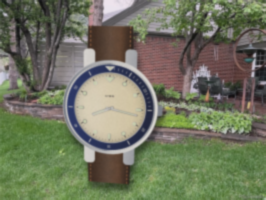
8:17
